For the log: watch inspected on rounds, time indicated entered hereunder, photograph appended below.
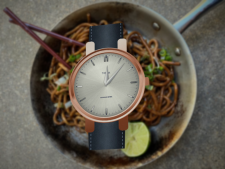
12:07
